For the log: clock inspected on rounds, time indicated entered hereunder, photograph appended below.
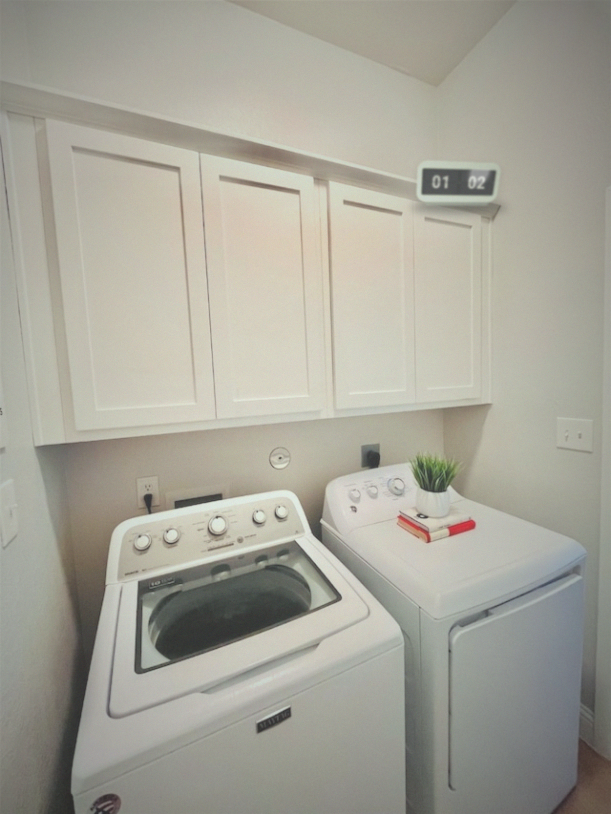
1:02
